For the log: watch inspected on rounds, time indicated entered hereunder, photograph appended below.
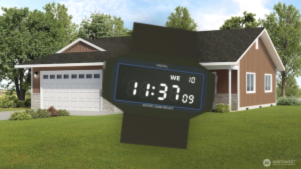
11:37
